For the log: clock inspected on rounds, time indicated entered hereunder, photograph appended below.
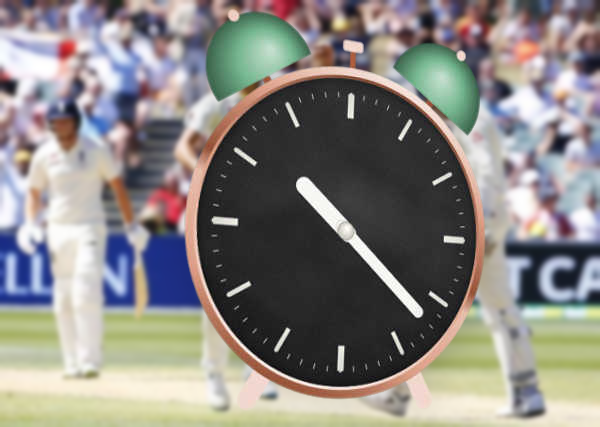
10:22
